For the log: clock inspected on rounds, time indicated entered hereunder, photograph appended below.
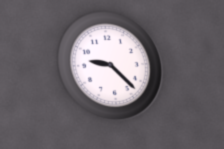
9:23
